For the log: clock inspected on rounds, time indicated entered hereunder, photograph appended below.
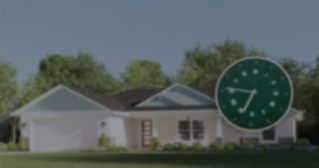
6:46
